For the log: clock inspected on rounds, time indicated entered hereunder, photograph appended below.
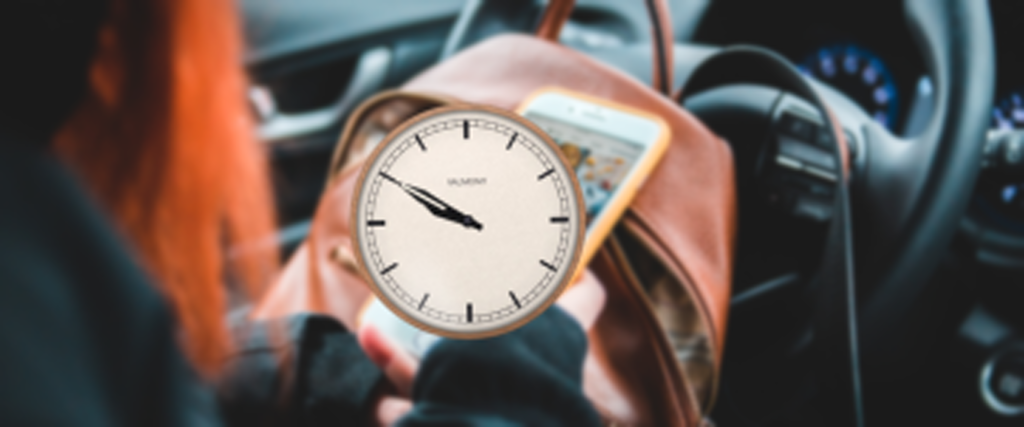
9:50
